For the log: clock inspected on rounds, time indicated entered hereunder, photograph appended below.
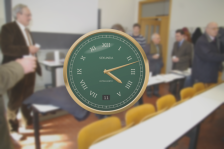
4:12
